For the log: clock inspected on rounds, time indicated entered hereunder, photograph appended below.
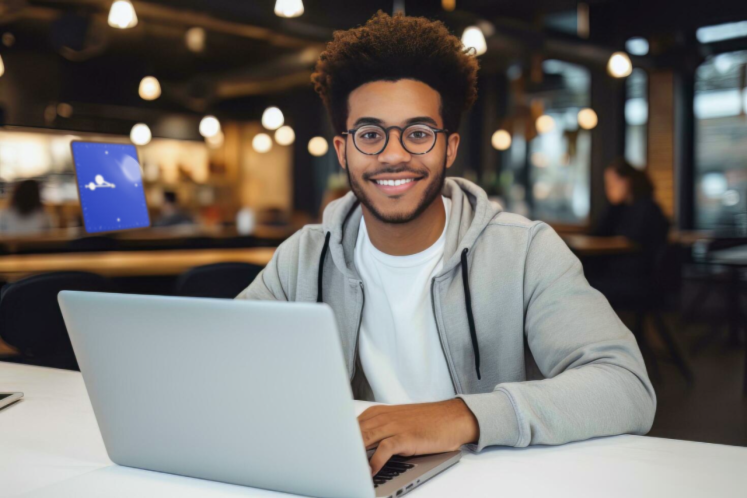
9:45
